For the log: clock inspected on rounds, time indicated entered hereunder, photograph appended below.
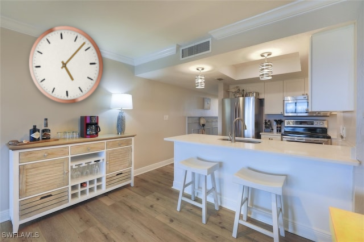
5:08
